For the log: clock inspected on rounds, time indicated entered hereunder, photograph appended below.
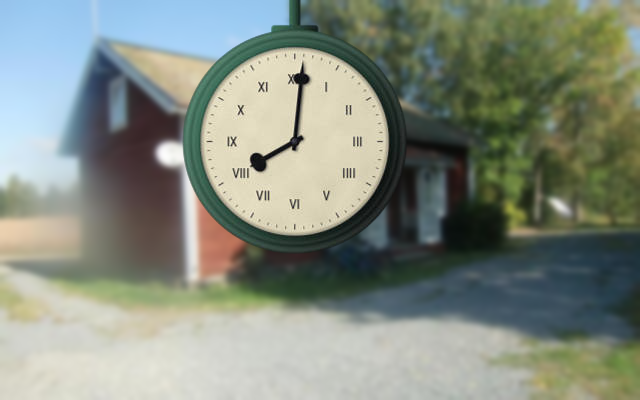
8:01
